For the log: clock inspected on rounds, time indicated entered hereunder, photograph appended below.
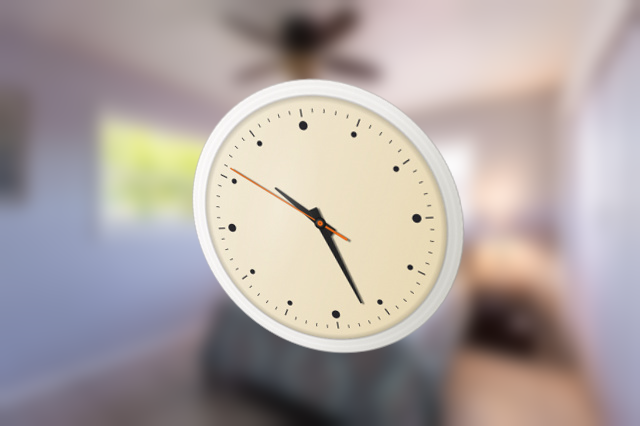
10:26:51
